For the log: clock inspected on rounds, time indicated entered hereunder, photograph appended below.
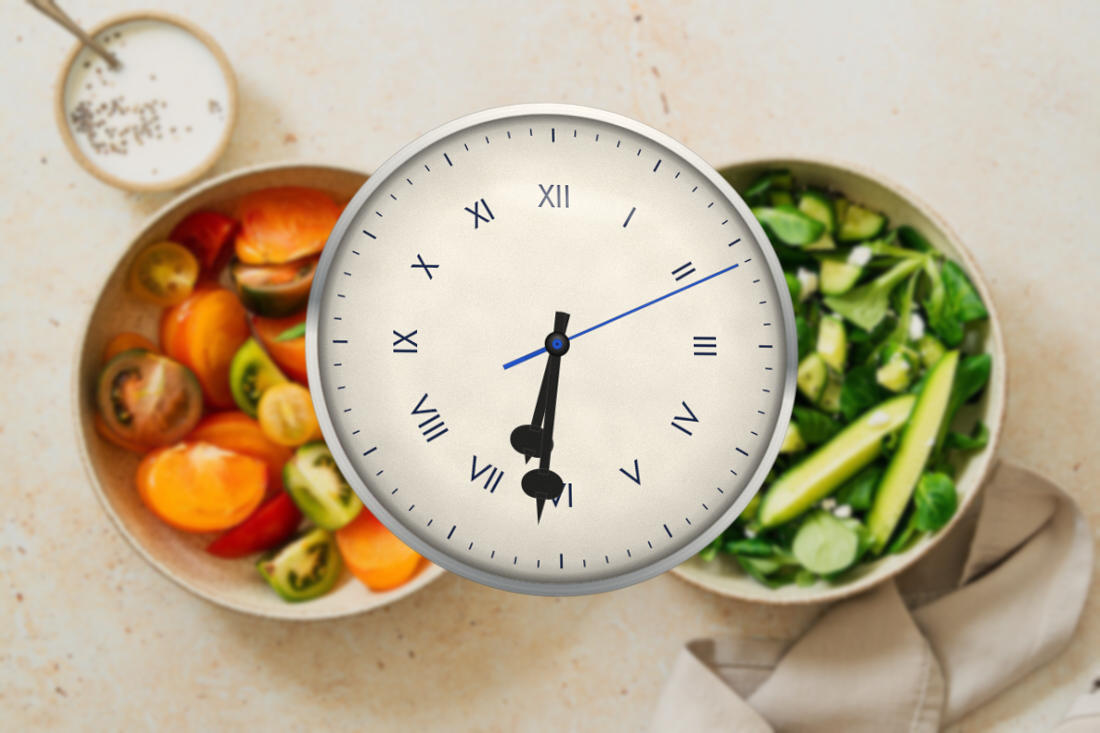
6:31:11
